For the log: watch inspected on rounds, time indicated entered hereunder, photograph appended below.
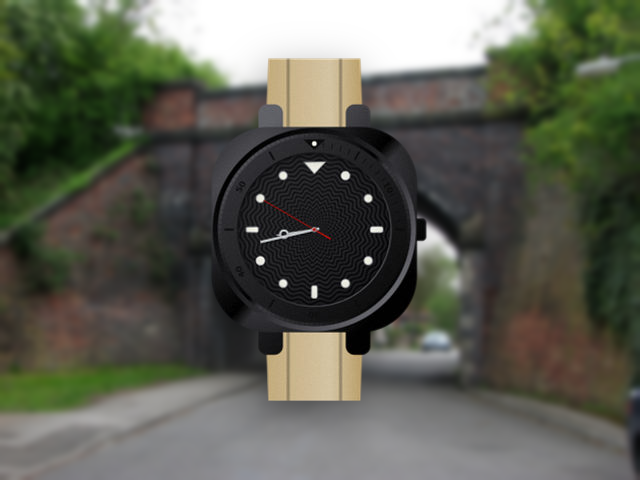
8:42:50
